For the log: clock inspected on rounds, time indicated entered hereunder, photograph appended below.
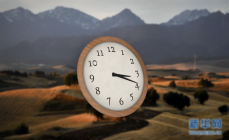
3:19
